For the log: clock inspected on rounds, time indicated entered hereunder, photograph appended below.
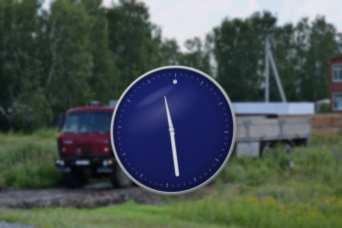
11:28
